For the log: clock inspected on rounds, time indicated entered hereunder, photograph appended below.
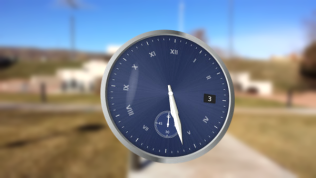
5:27
